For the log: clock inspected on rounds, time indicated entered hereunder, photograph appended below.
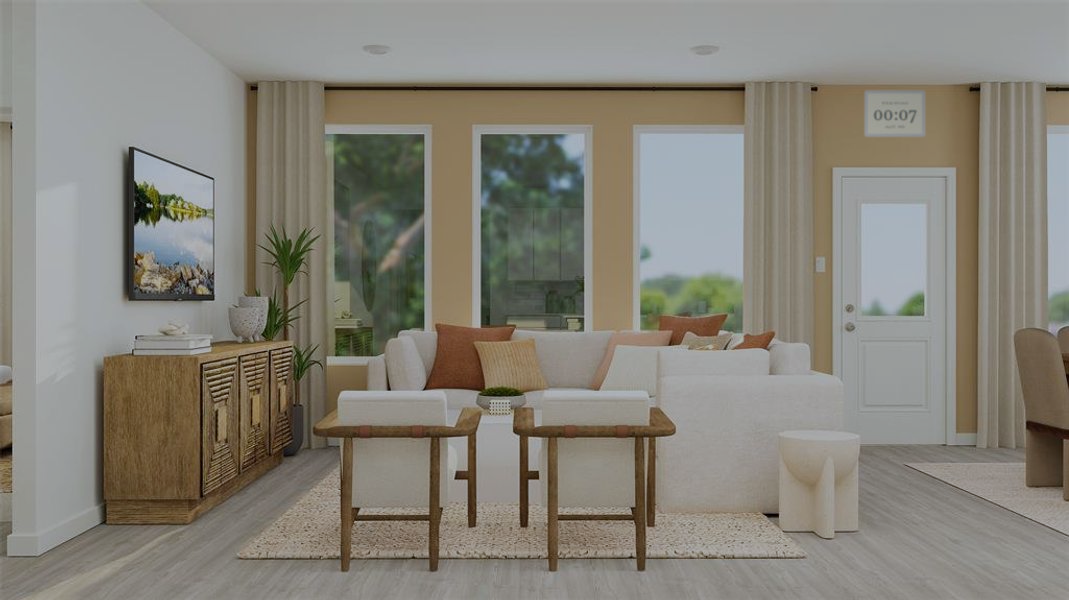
0:07
